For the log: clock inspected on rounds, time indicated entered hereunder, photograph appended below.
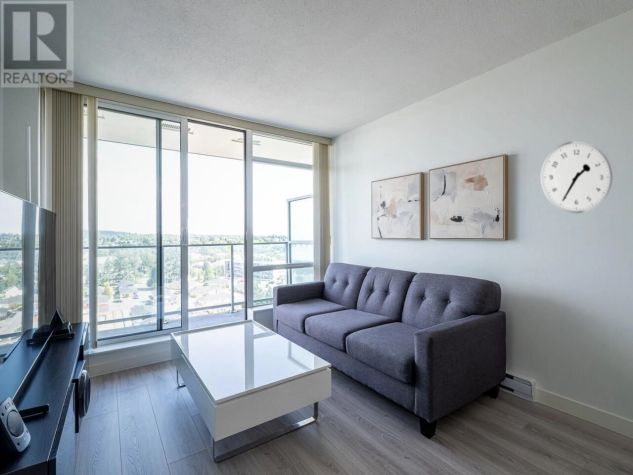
1:35
